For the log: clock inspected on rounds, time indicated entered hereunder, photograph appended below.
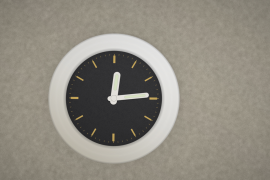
12:14
